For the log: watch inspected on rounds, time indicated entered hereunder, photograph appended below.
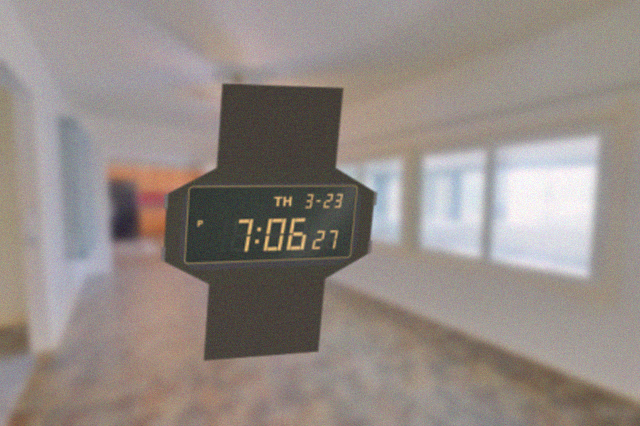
7:06:27
